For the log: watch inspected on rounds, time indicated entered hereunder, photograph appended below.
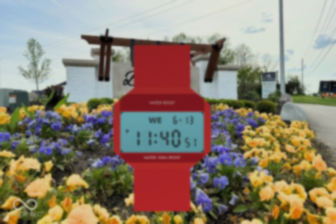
11:40
